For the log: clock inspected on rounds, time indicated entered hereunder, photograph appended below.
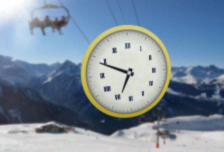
6:49
